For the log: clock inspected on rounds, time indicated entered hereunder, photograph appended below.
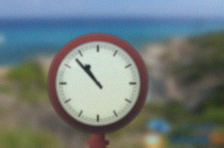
10:53
